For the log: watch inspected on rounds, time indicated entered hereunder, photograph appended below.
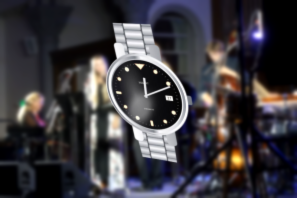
12:11
